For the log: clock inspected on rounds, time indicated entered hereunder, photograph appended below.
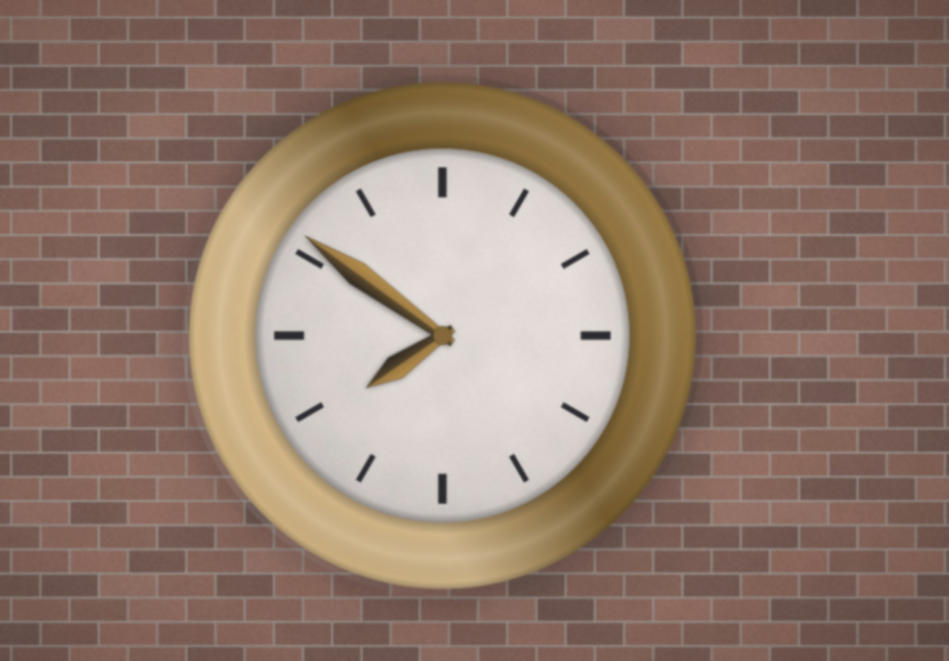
7:51
